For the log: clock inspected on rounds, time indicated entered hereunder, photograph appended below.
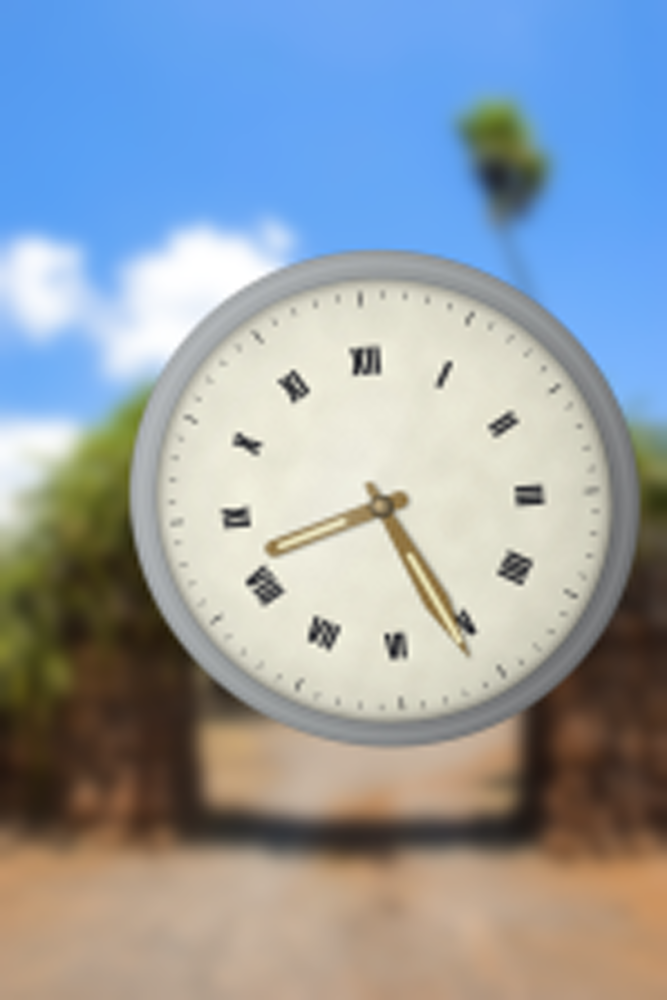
8:26
